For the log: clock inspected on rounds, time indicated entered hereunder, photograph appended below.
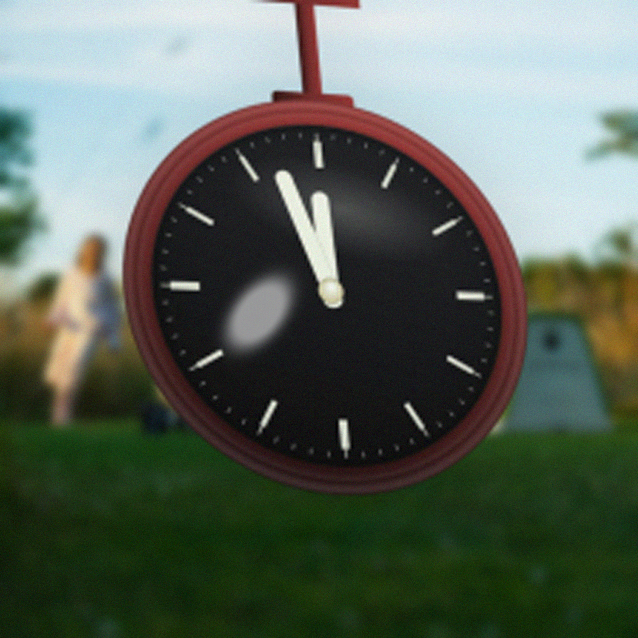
11:57
